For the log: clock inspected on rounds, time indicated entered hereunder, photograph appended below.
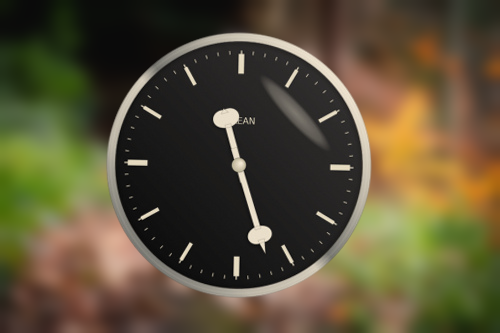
11:27
